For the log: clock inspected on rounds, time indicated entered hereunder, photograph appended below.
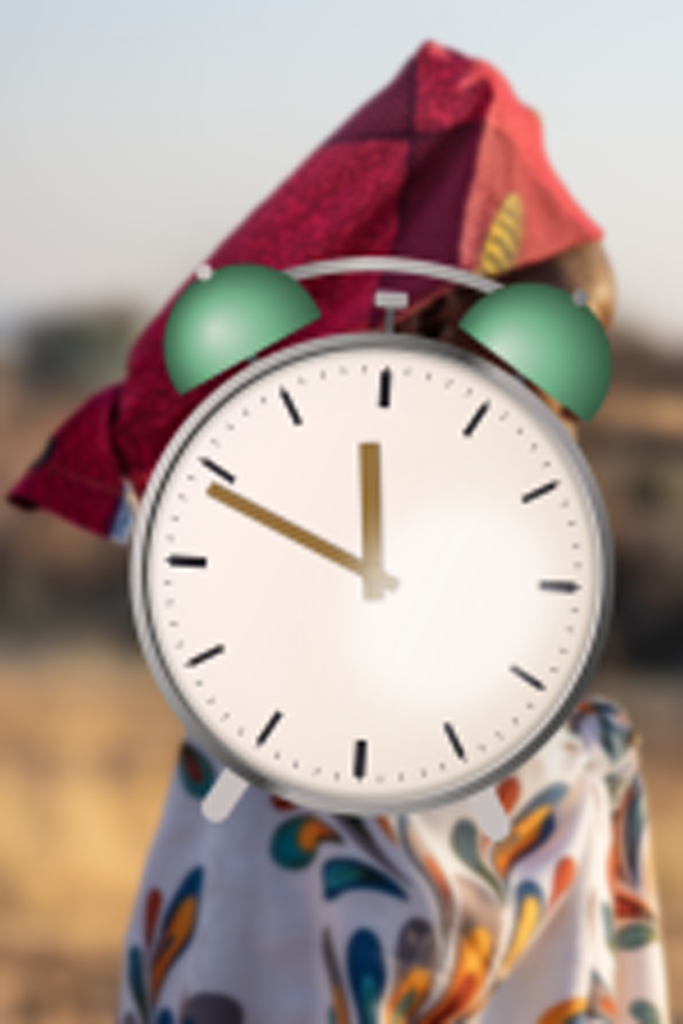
11:49
